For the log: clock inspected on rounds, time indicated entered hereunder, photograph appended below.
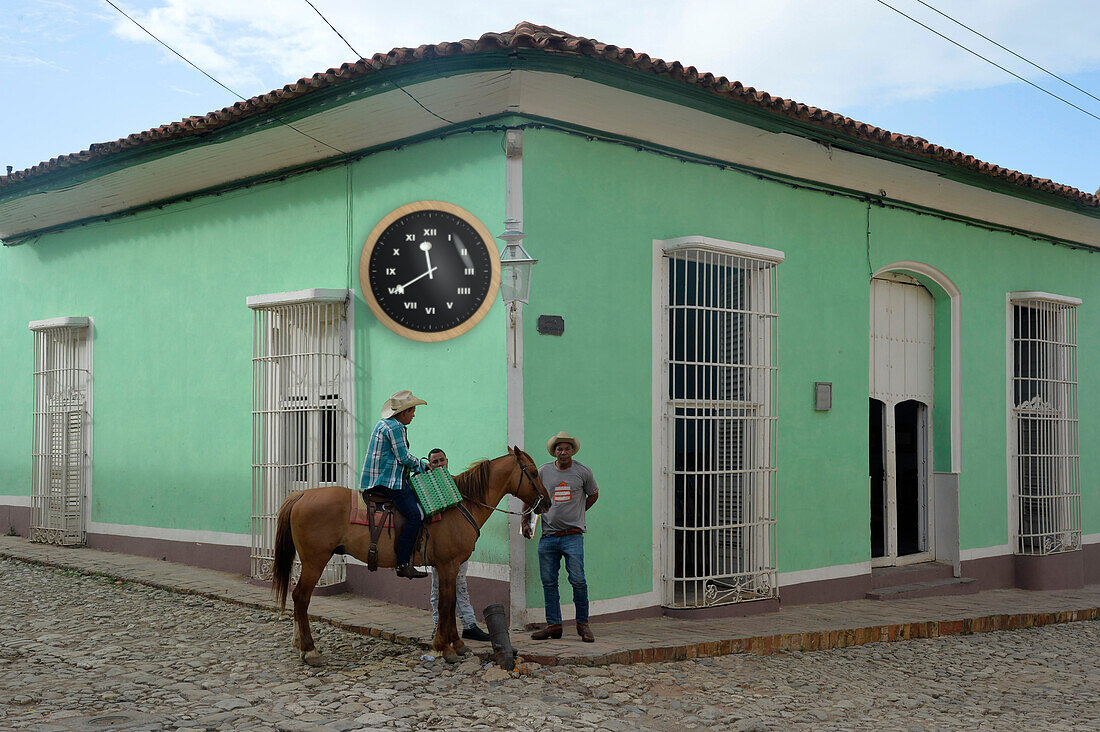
11:40
